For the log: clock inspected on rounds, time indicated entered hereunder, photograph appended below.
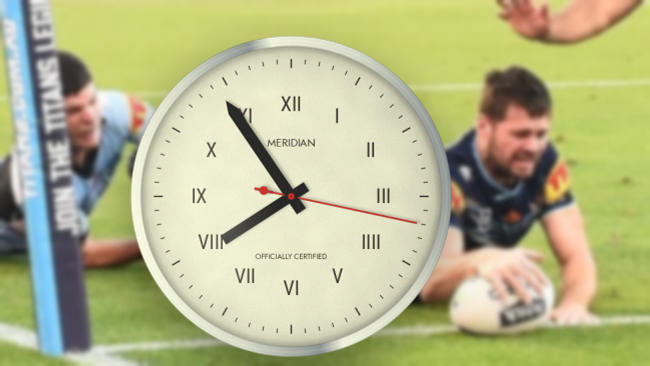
7:54:17
